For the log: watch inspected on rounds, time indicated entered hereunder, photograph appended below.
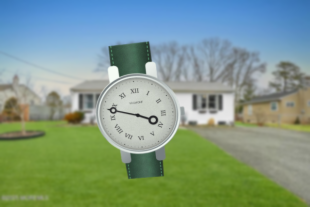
3:48
